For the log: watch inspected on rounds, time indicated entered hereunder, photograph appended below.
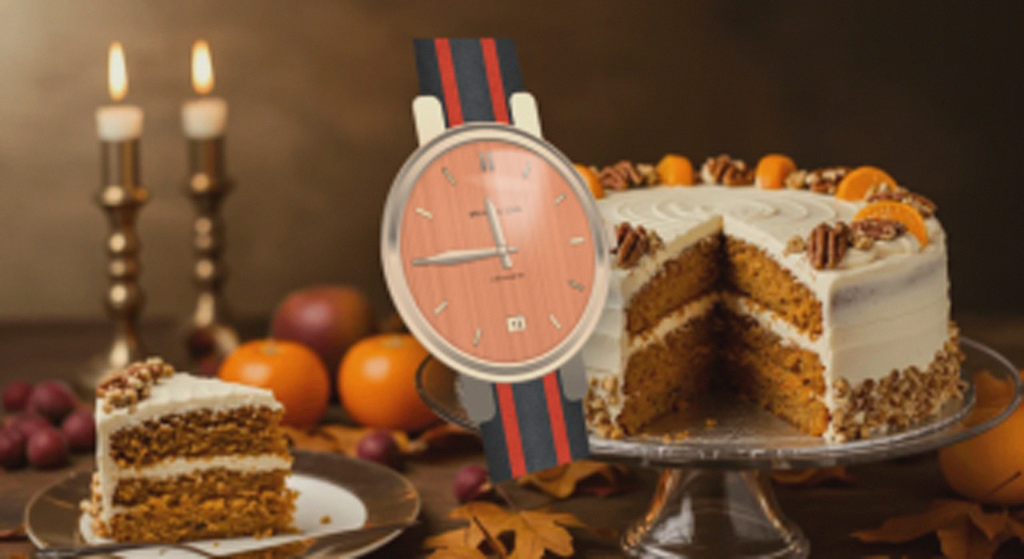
11:45
